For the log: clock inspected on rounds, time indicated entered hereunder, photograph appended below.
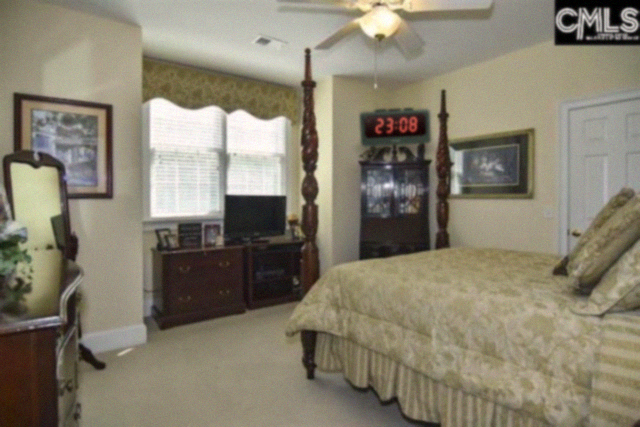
23:08
